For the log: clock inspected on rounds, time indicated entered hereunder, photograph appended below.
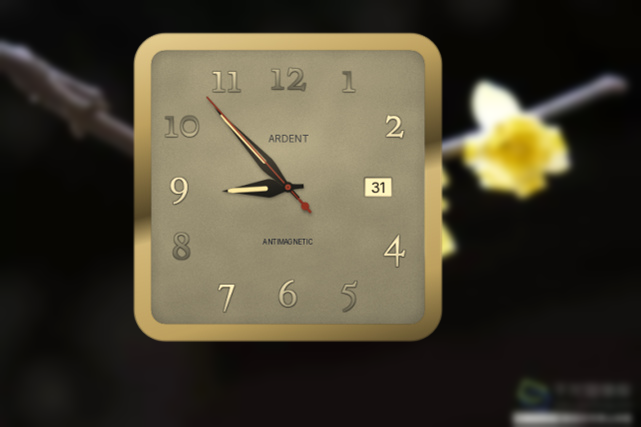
8:52:53
